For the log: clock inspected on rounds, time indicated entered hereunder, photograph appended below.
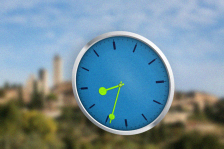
8:34
